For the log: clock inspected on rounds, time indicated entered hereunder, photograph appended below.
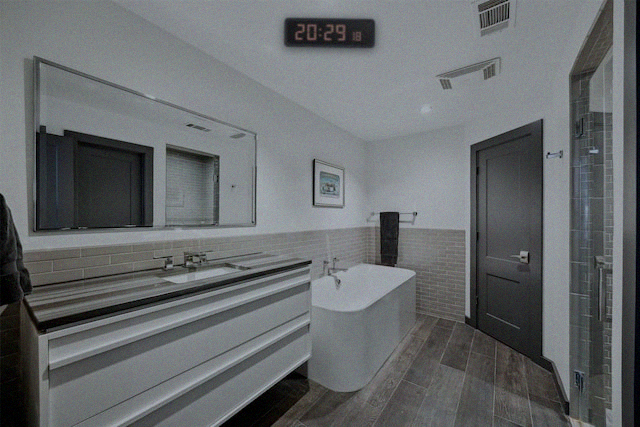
20:29
